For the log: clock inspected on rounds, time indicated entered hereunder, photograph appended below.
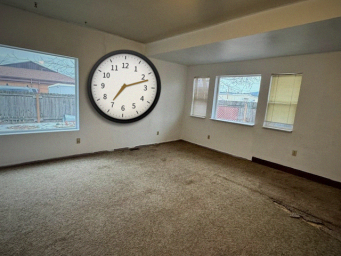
7:12
